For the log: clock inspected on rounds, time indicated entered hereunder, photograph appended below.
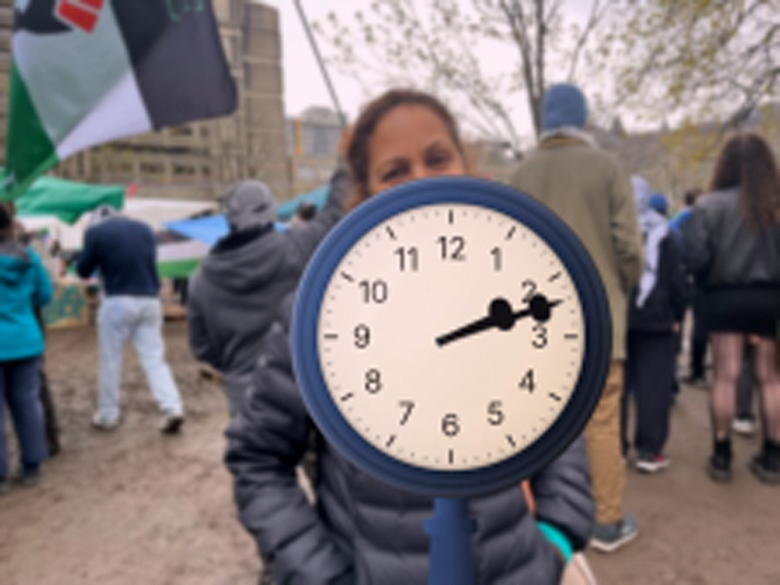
2:12
